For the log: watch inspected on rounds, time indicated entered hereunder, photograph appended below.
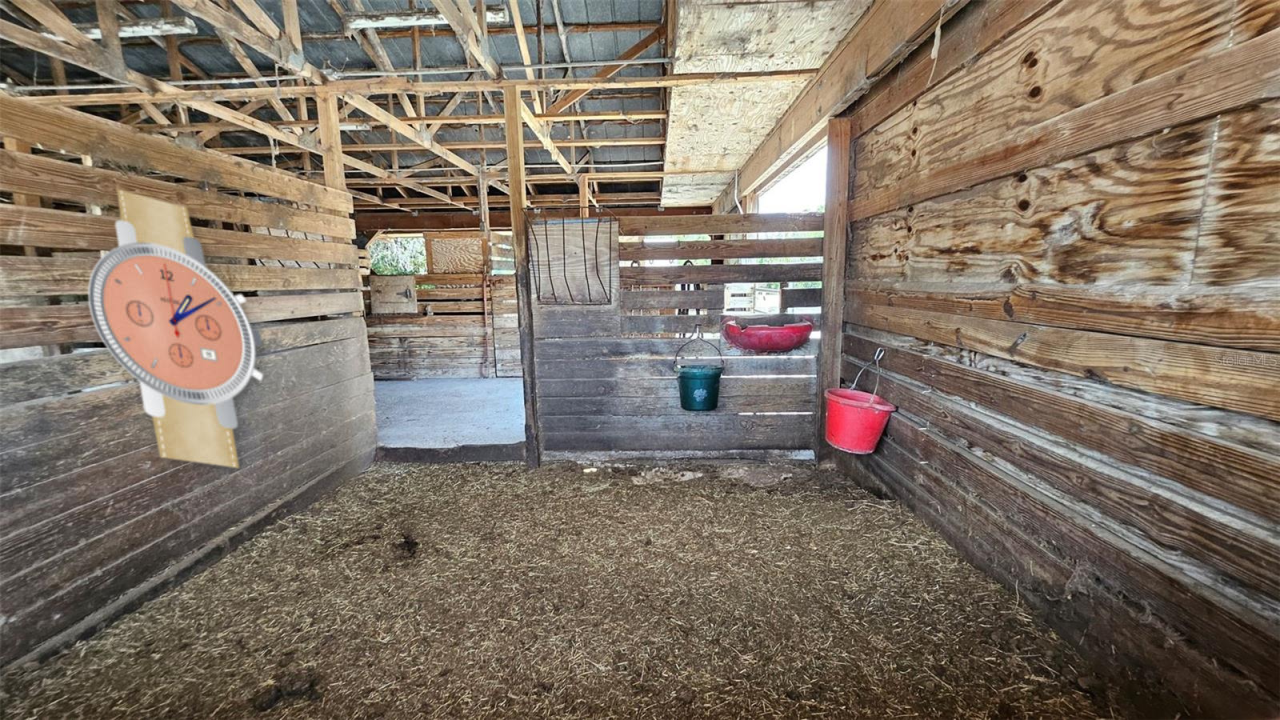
1:09
